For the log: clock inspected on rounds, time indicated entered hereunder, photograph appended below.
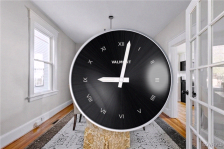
9:02
